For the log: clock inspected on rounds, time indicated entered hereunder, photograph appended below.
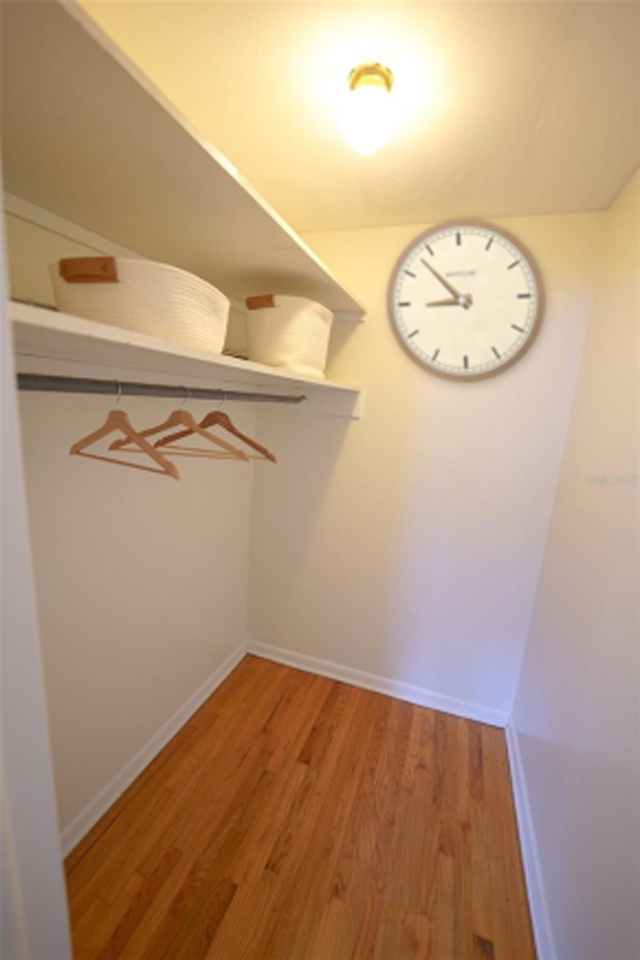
8:53
